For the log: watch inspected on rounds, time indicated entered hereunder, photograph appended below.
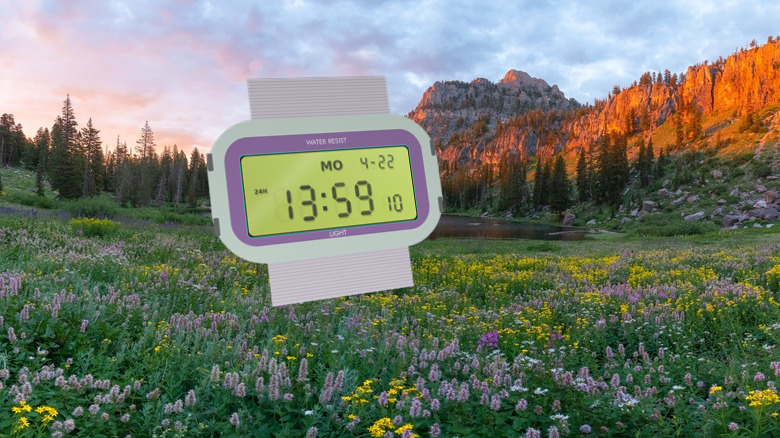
13:59:10
